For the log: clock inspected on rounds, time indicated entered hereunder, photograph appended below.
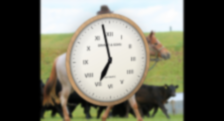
6:58
